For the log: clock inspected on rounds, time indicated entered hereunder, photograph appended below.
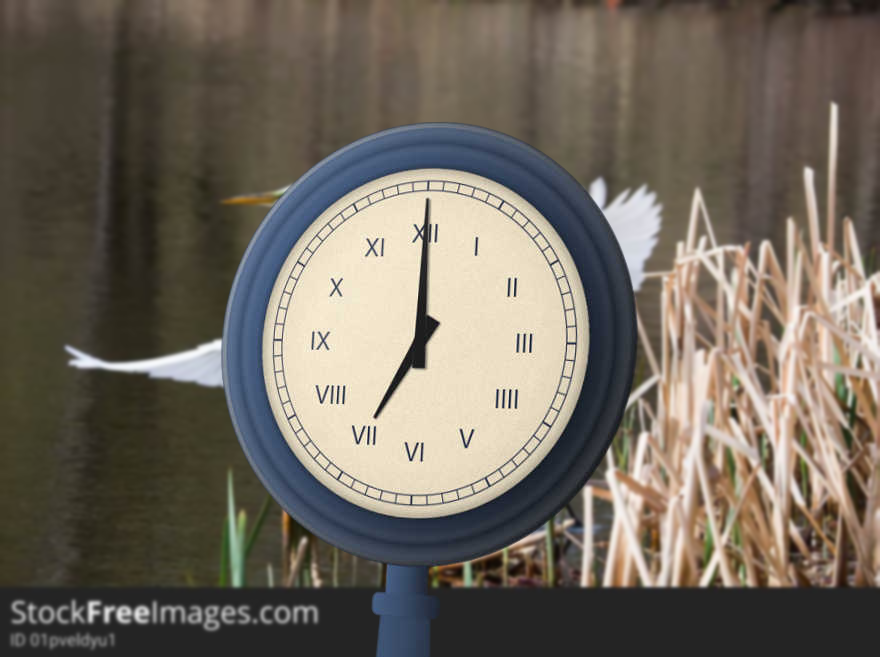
7:00
